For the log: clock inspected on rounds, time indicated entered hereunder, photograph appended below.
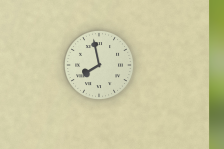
7:58
